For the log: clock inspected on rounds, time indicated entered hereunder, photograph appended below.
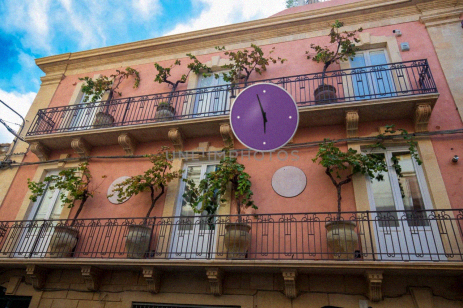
5:57
